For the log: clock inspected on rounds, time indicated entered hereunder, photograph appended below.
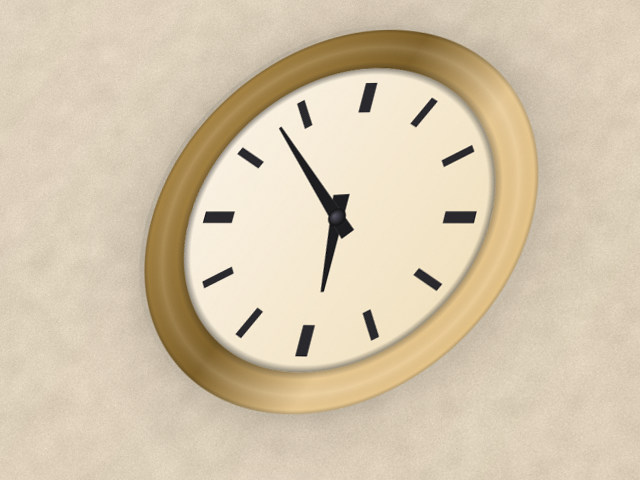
5:53
